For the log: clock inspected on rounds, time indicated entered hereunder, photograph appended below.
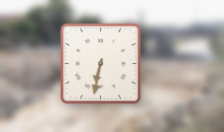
6:32
